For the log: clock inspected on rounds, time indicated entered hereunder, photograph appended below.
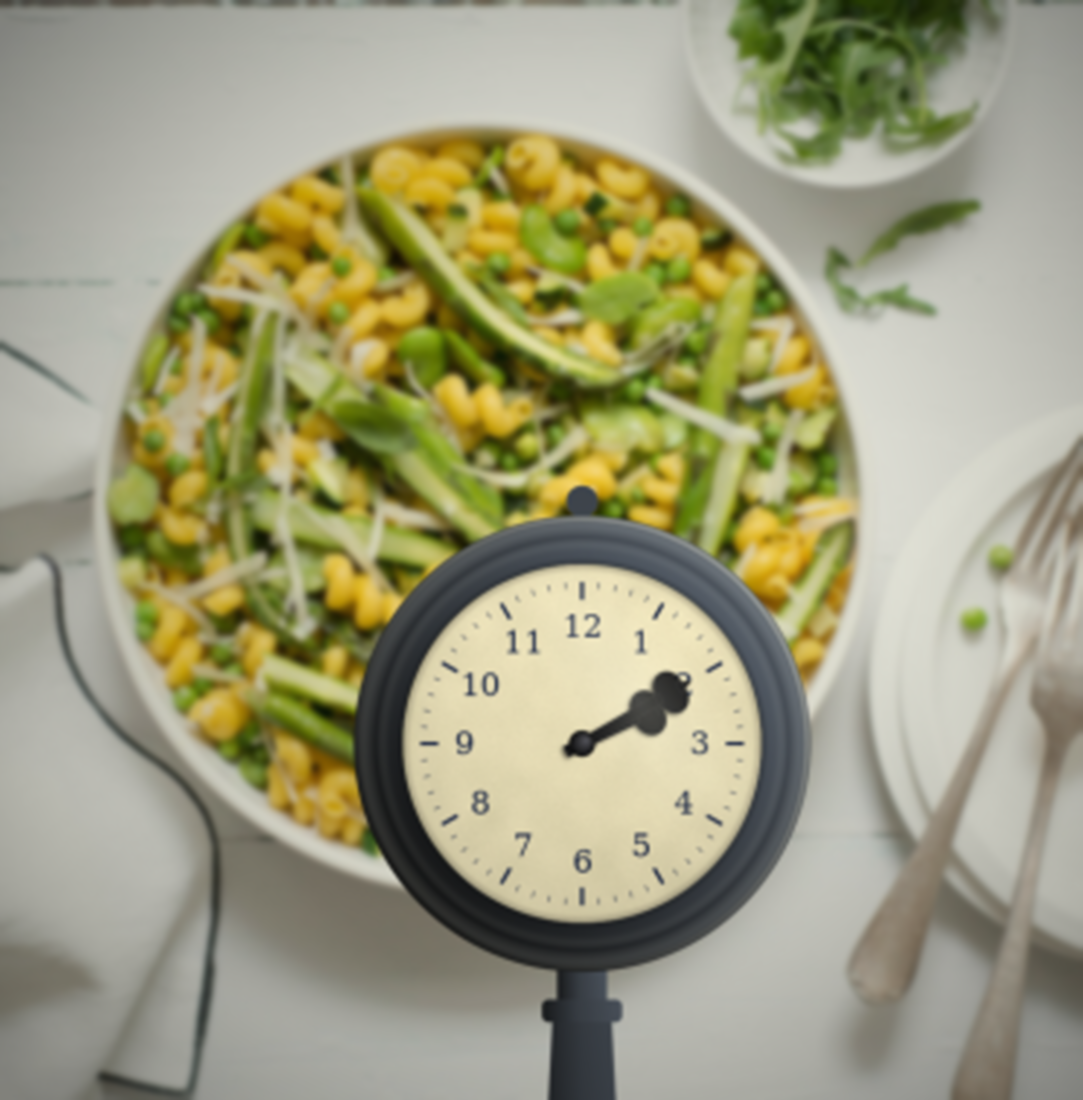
2:10
